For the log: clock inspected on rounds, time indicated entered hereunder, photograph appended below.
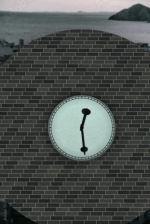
12:29
